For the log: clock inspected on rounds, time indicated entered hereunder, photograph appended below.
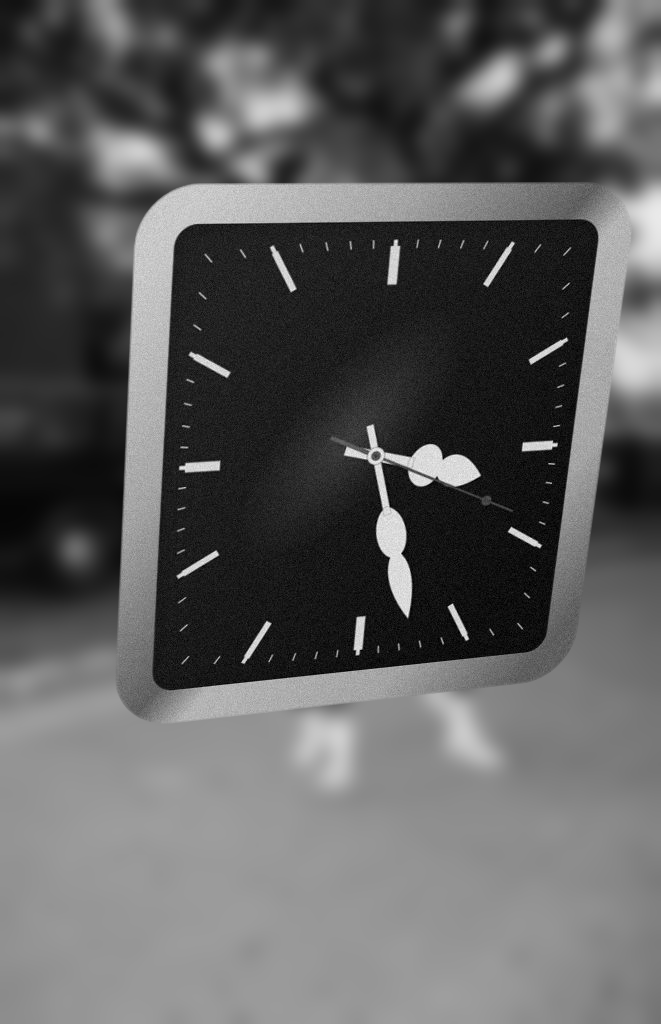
3:27:19
